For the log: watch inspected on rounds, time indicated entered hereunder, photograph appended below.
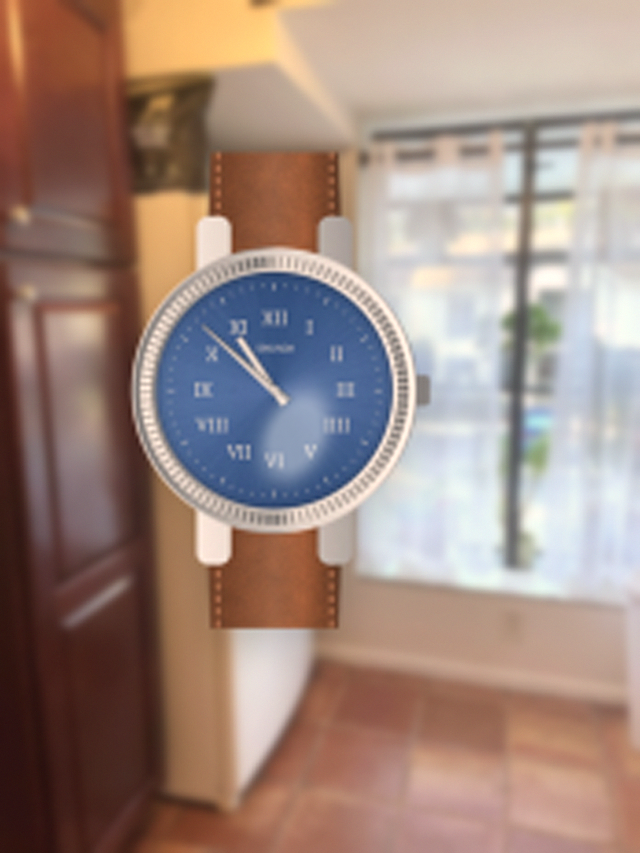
10:52
